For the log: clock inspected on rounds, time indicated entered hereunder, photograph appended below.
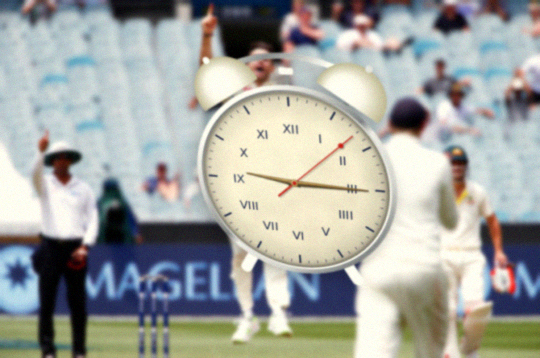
9:15:08
